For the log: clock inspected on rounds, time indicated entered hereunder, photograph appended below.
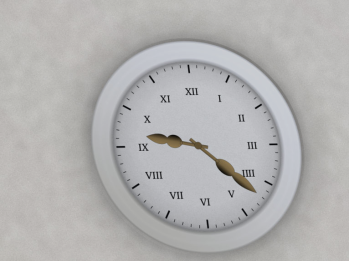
9:22
